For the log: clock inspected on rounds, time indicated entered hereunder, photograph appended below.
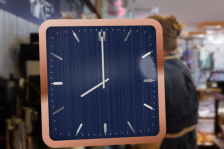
8:00
